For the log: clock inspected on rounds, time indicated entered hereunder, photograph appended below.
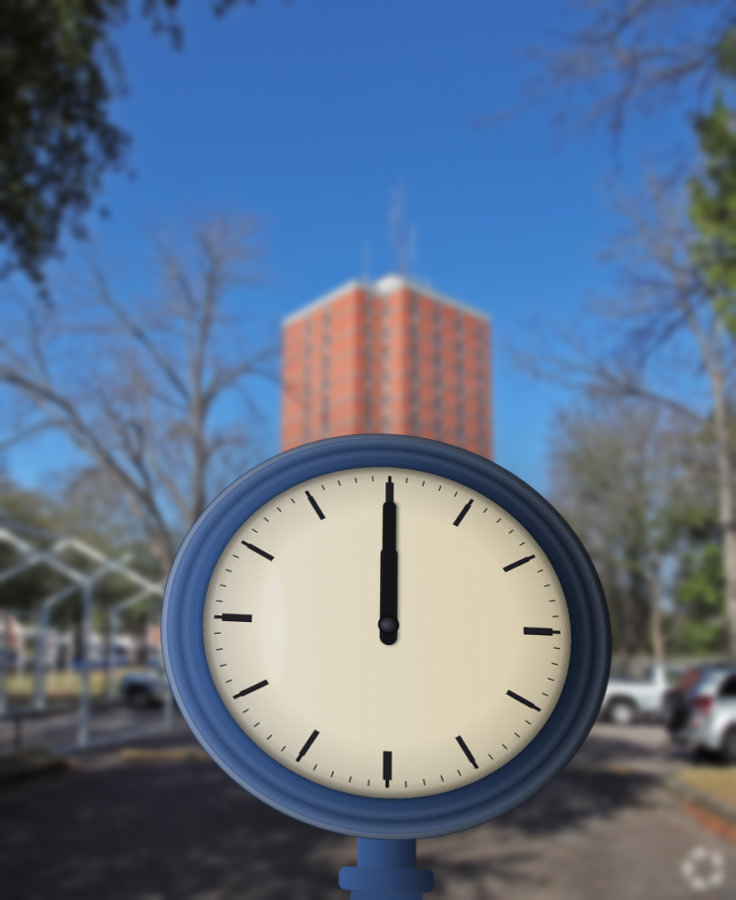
12:00
